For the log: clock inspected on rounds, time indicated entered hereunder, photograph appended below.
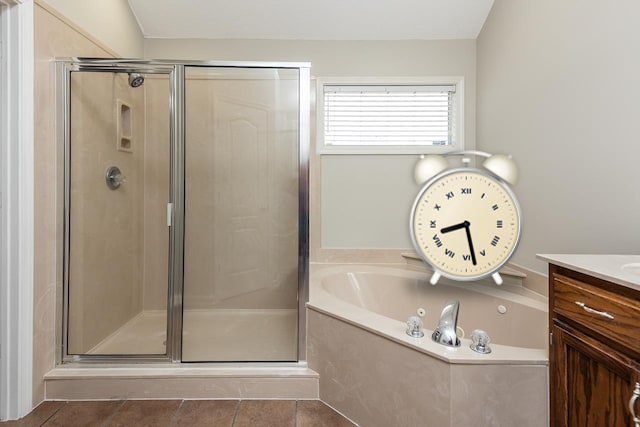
8:28
